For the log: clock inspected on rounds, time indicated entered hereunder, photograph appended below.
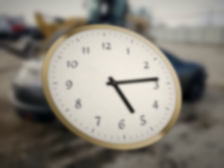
5:14
